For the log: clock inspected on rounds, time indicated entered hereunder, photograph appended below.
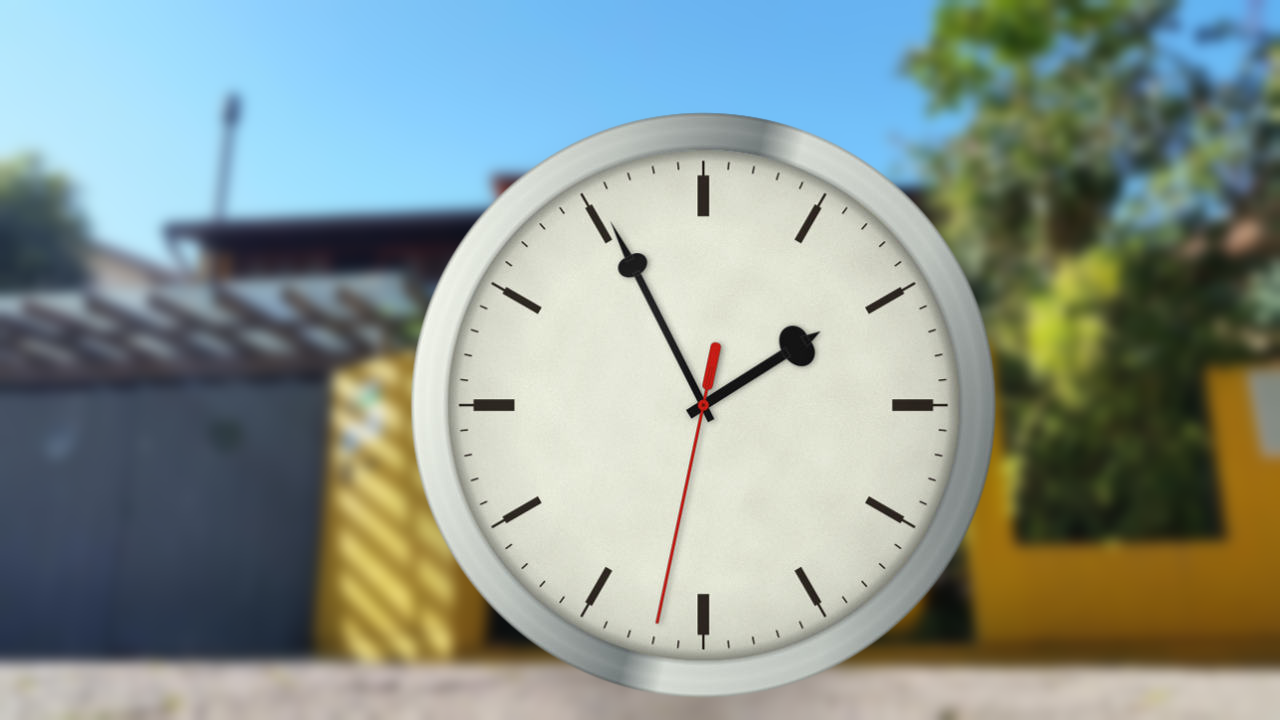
1:55:32
